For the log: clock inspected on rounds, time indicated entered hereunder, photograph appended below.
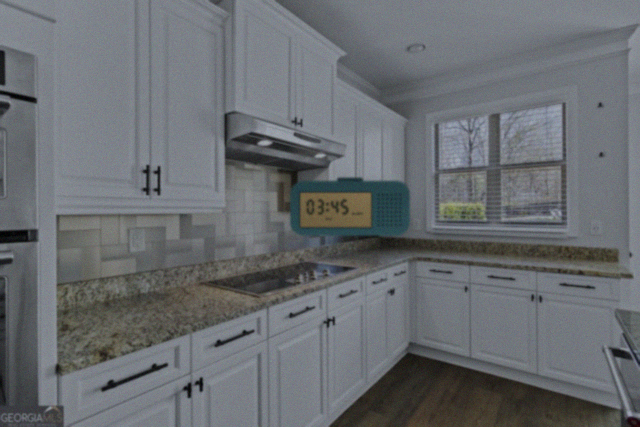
3:45
